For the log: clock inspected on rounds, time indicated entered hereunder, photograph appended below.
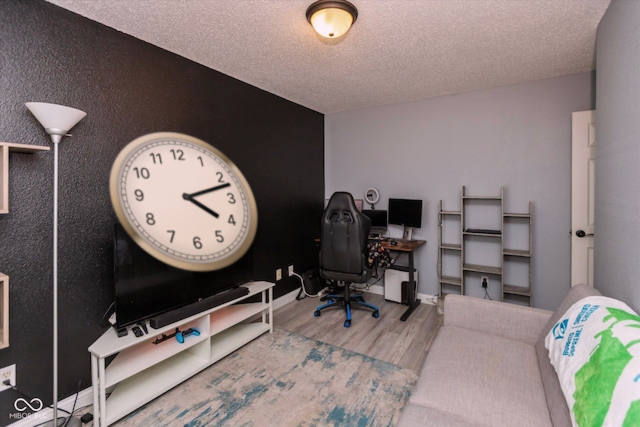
4:12
